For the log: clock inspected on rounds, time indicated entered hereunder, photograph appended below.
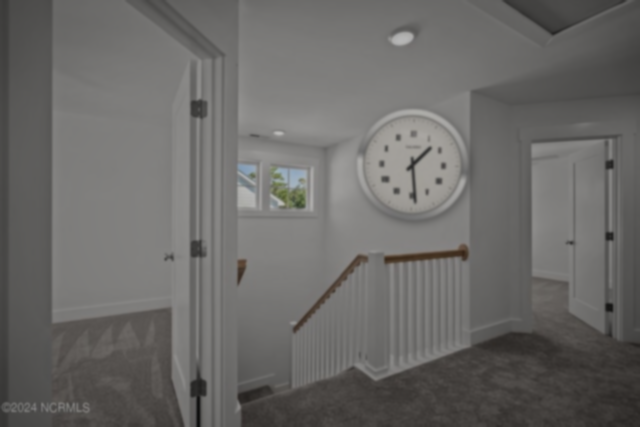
1:29
